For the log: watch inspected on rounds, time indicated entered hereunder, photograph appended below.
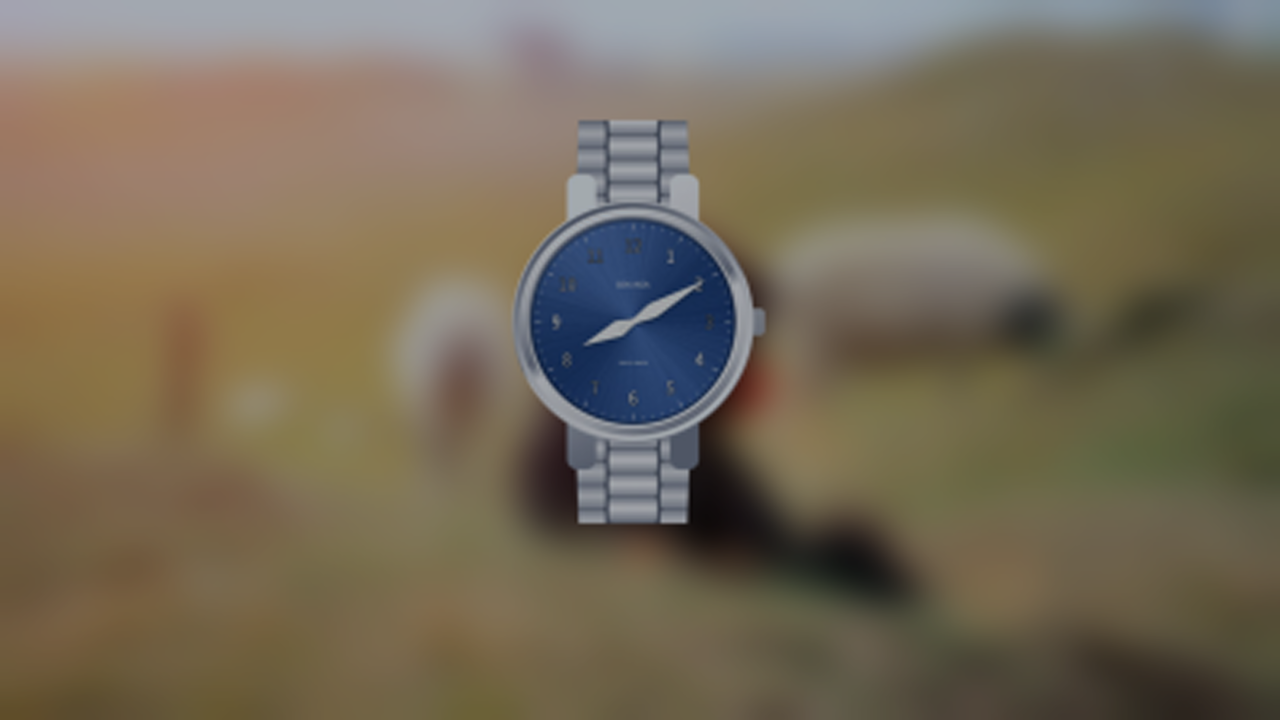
8:10
